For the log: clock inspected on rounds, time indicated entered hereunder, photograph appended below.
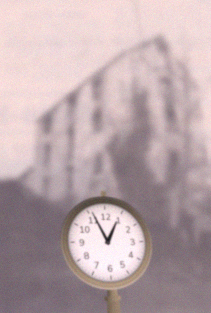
12:56
